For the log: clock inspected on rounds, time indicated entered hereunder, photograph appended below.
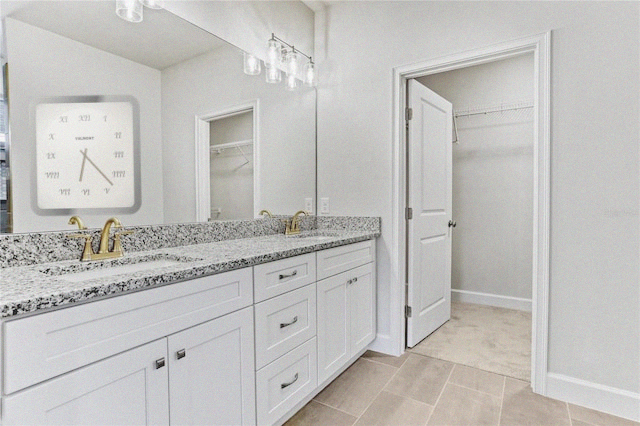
6:23
